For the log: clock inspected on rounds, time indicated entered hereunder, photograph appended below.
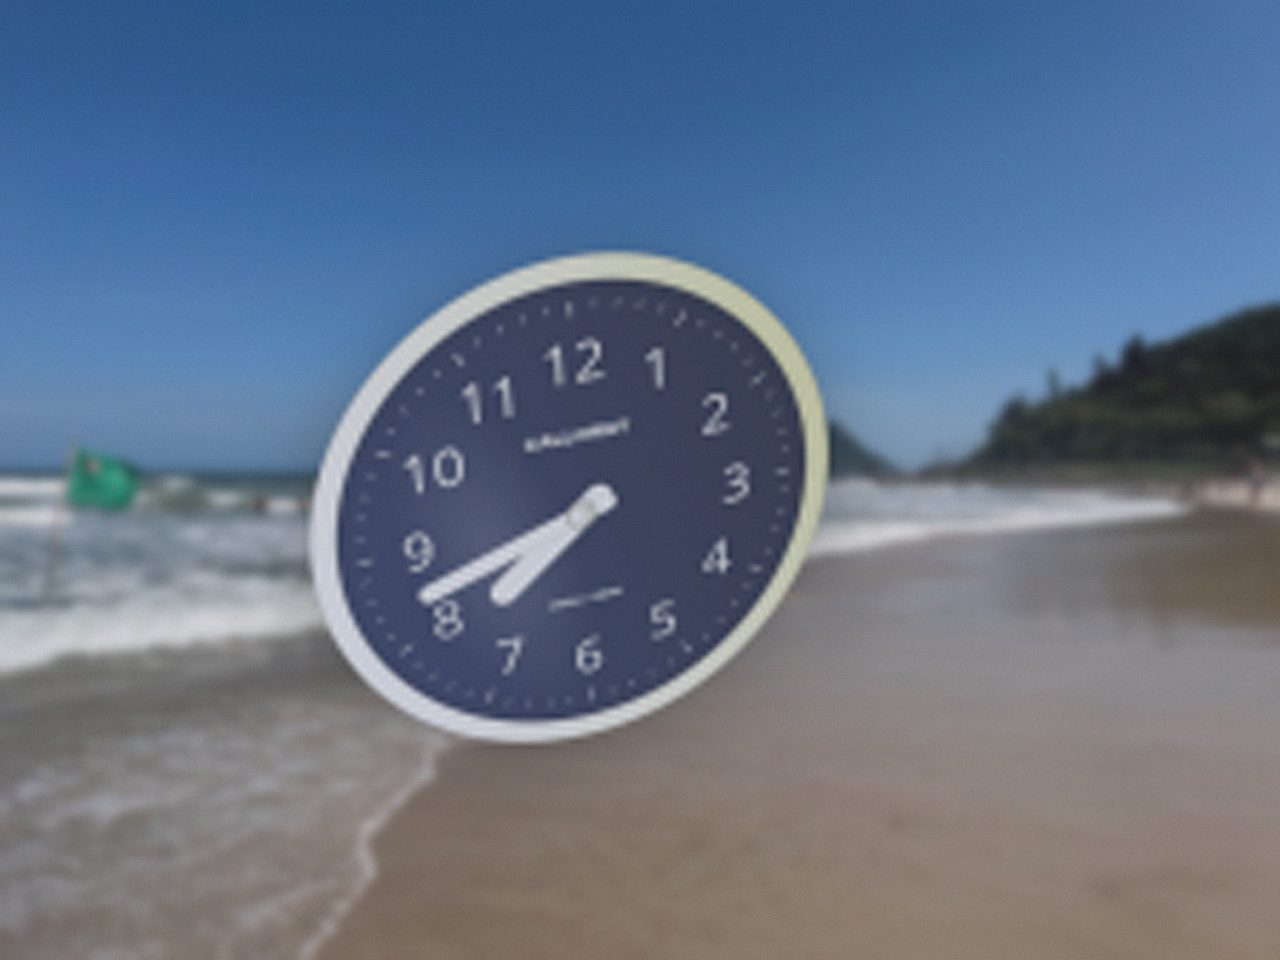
7:42
